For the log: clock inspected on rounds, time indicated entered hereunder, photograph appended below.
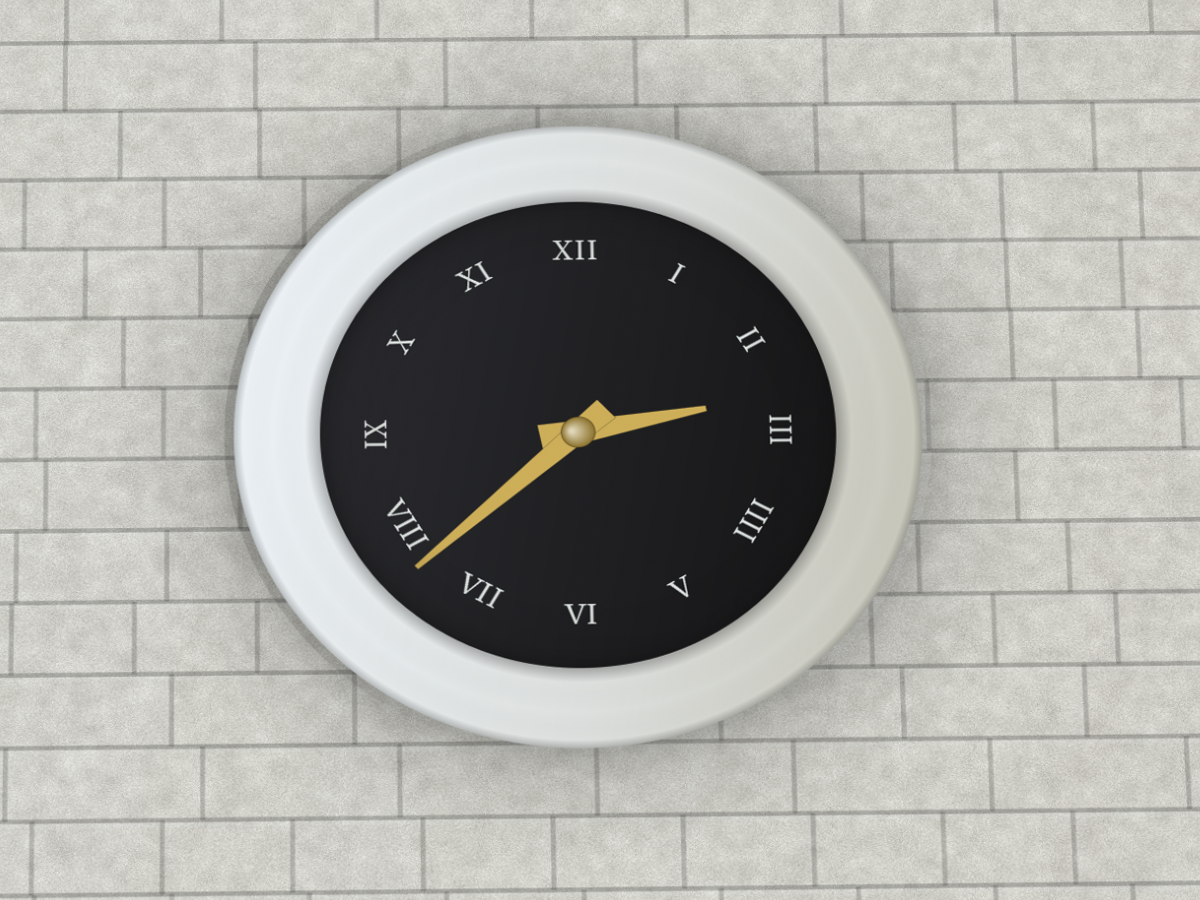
2:38
